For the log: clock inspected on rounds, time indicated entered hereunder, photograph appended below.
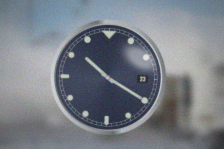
10:20
